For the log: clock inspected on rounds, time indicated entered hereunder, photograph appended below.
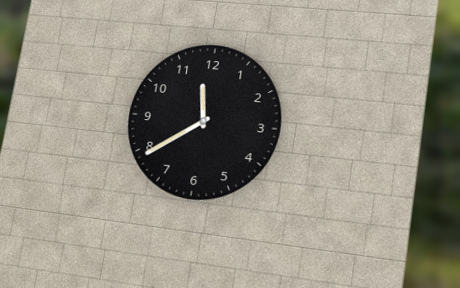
11:39
